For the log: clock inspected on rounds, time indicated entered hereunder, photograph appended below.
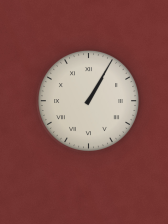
1:05
